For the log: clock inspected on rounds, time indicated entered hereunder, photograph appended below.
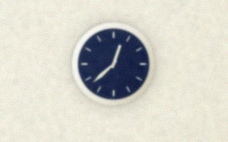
12:38
